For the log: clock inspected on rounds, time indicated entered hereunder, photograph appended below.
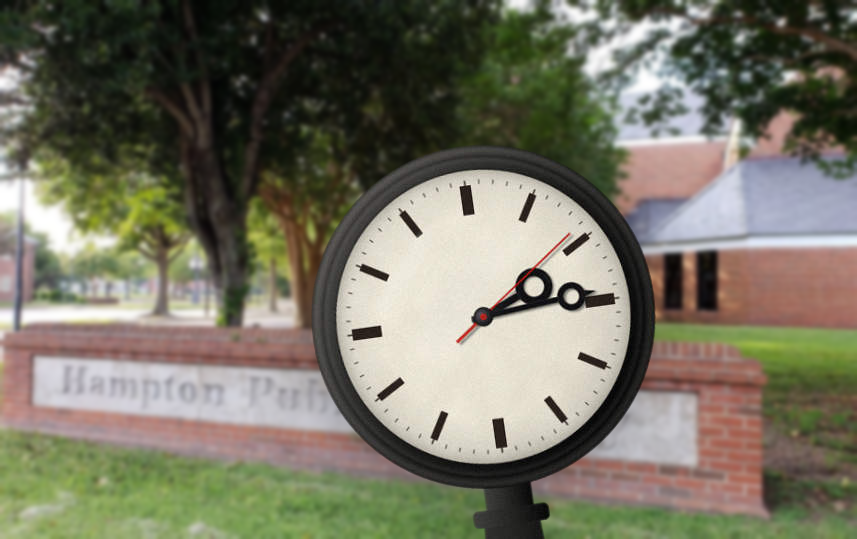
2:14:09
